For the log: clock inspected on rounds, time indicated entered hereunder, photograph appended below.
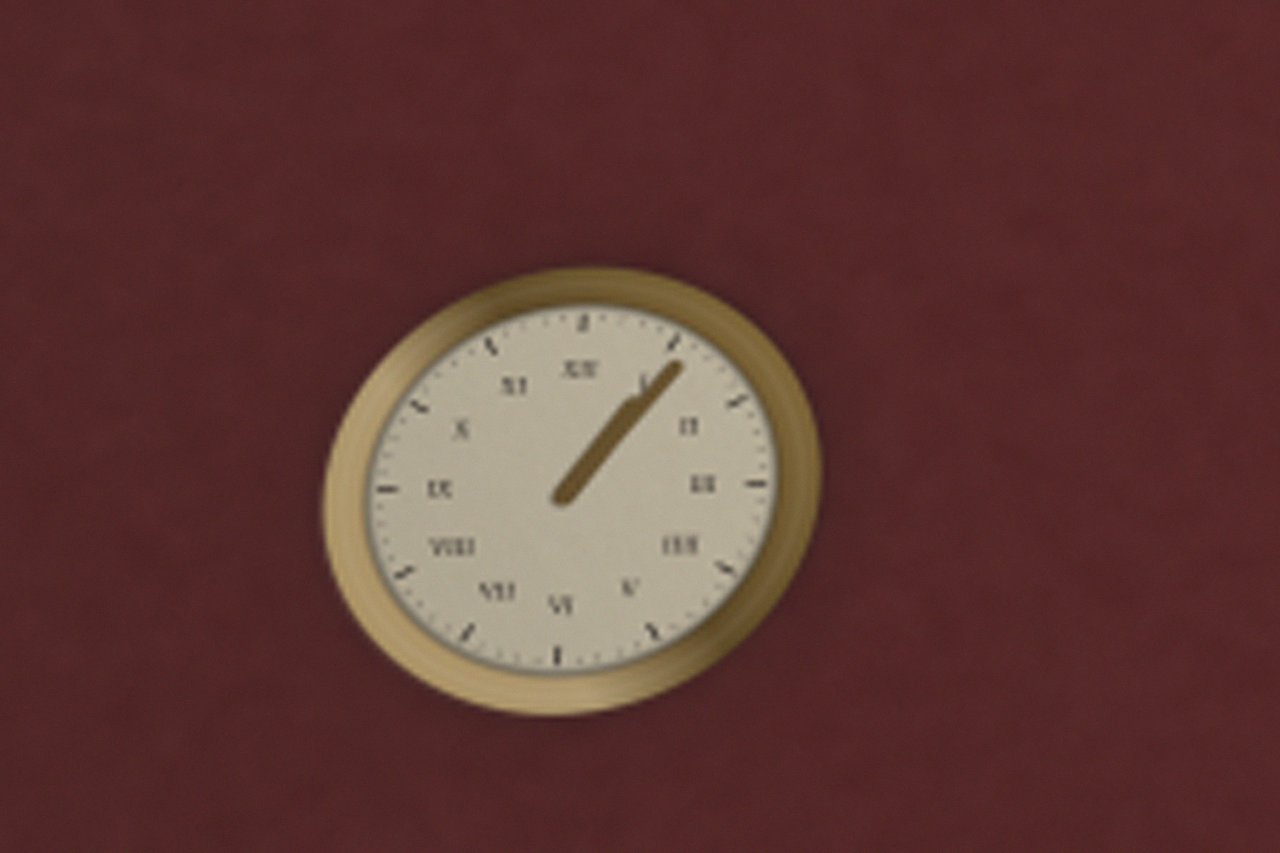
1:06
